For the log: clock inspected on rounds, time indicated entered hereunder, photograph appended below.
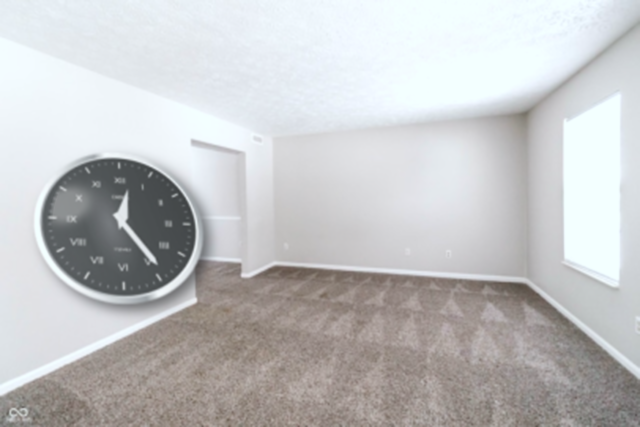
12:24
